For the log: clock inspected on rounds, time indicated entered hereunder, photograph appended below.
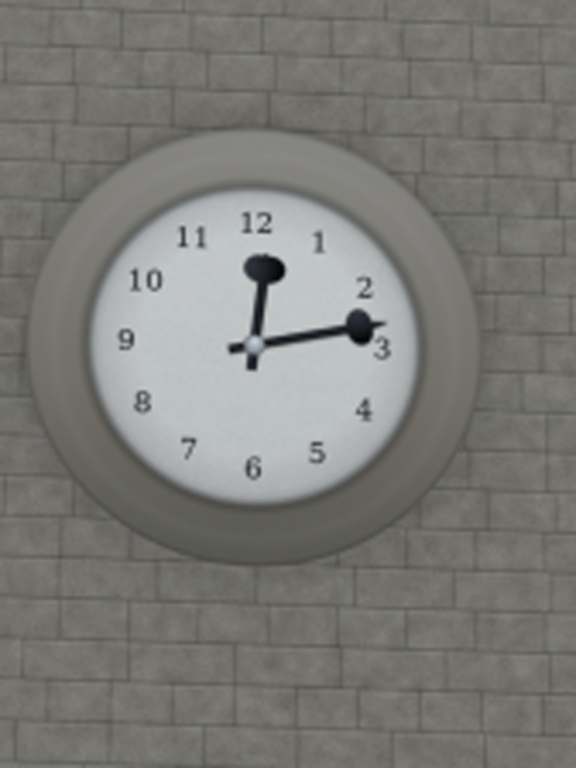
12:13
